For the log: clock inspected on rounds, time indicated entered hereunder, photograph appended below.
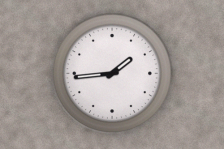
1:44
